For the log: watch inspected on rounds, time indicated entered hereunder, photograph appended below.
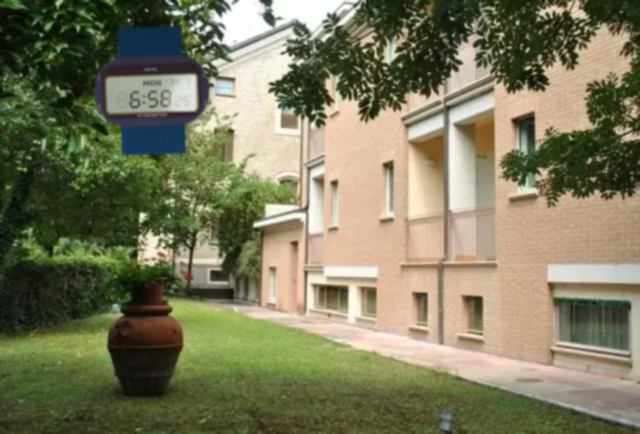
6:58
